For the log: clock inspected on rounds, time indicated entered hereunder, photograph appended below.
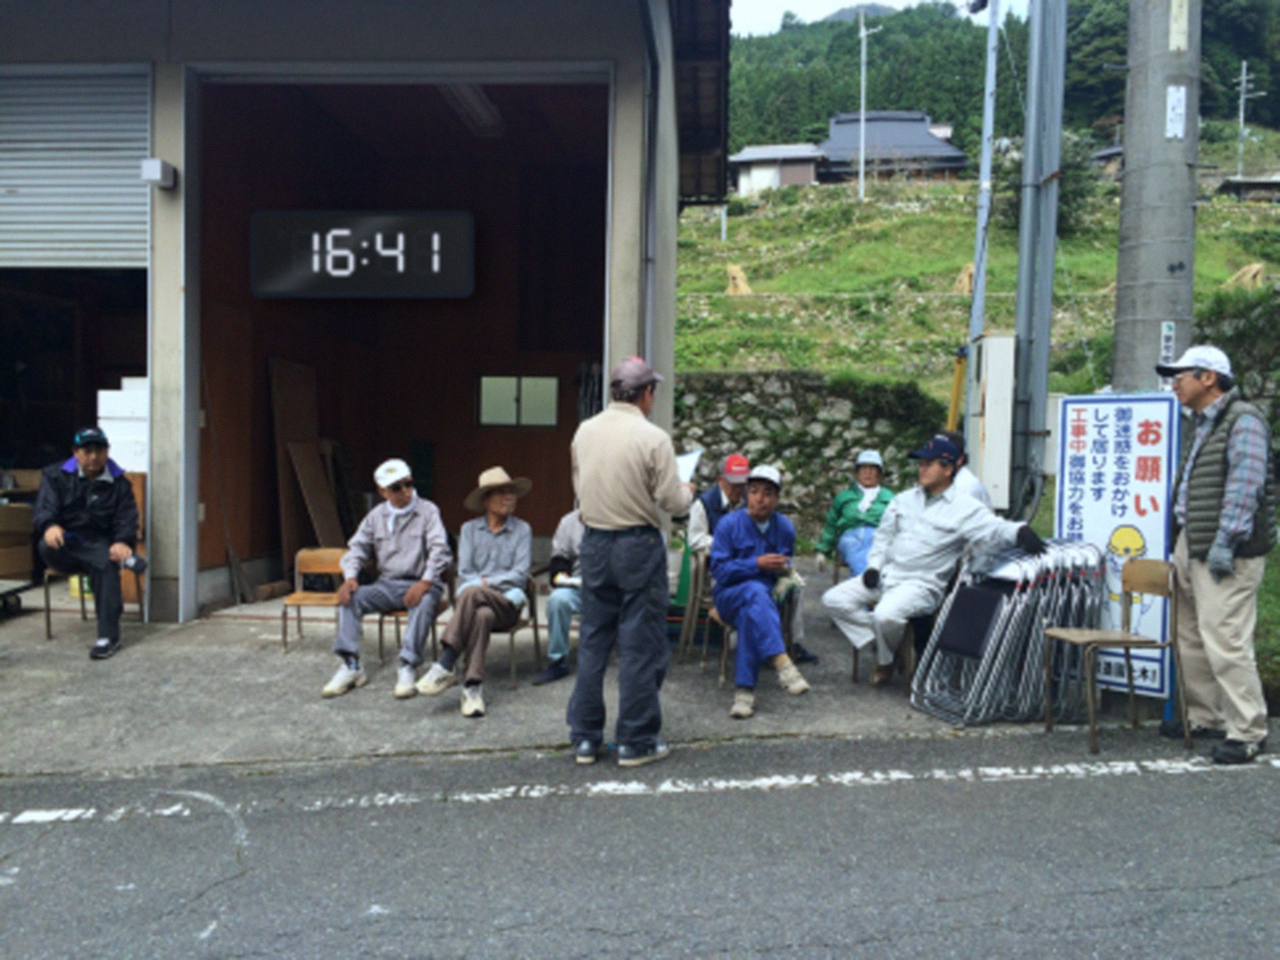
16:41
